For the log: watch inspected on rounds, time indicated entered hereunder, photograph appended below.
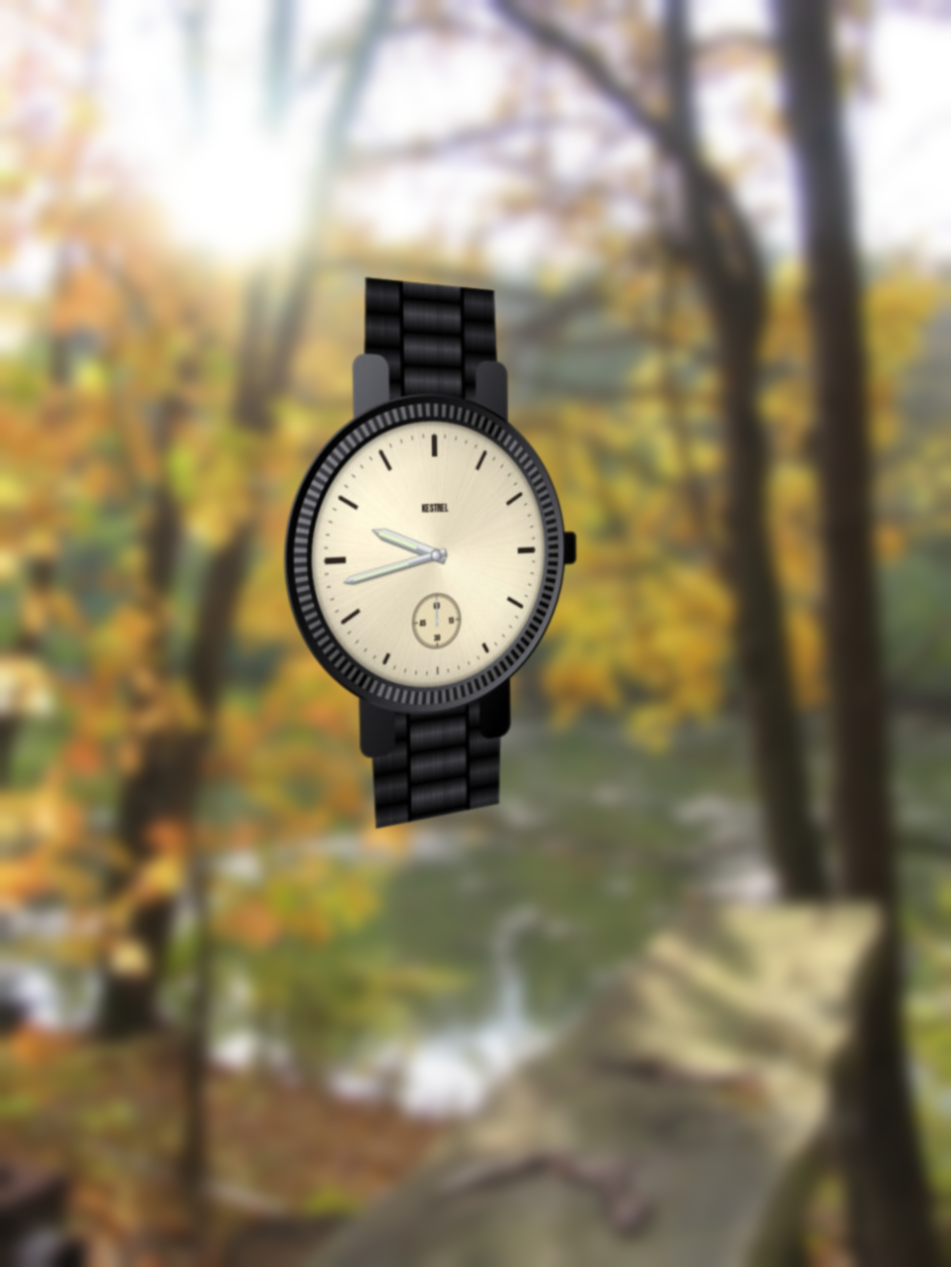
9:43
